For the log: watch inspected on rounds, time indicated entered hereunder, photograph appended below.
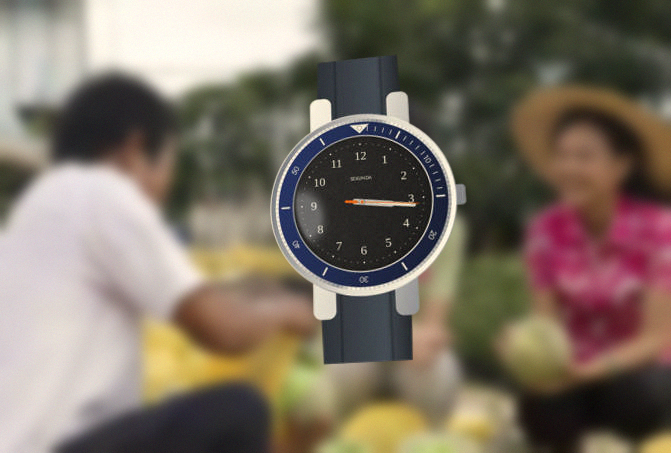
3:16:16
